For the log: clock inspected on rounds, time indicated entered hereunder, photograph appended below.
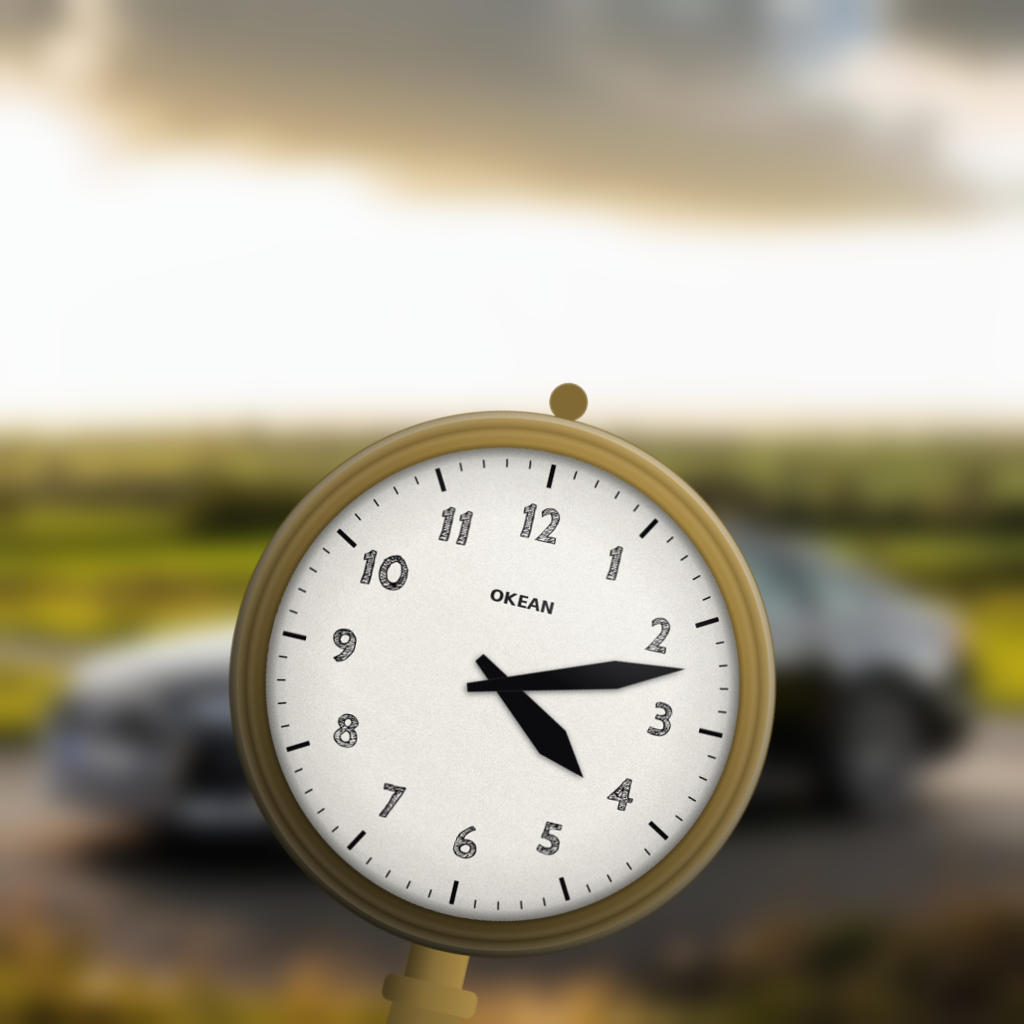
4:12
